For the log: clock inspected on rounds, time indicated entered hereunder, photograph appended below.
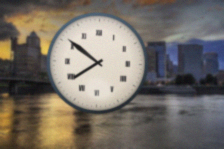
7:51
